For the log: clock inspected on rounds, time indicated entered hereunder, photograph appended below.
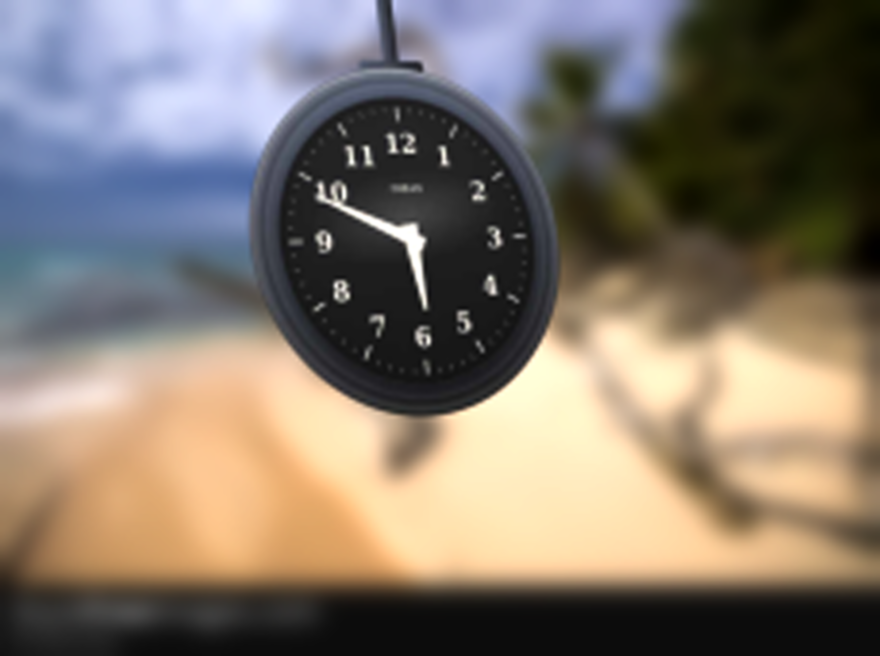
5:49
